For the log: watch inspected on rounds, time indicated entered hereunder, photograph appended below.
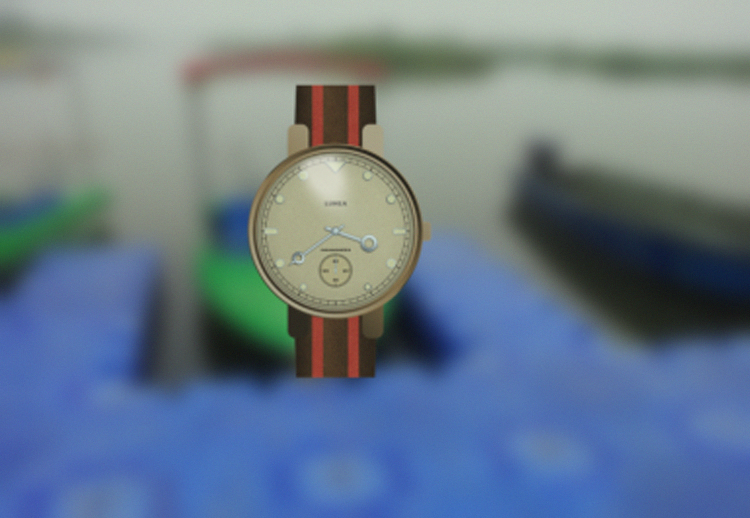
3:39
